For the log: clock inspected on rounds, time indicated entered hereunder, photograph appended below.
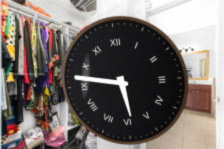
5:47
